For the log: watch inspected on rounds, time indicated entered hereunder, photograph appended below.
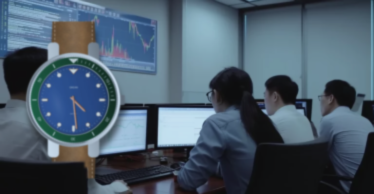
4:29
